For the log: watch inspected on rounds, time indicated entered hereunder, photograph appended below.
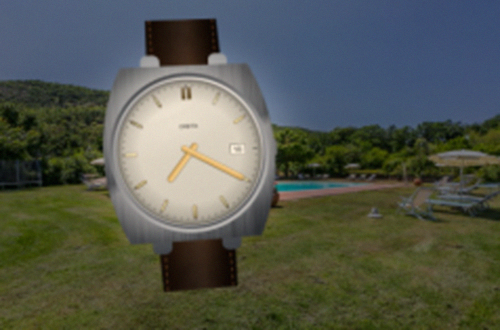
7:20
